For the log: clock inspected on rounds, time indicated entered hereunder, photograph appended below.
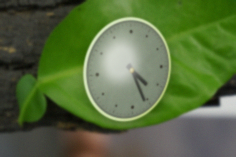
4:26
